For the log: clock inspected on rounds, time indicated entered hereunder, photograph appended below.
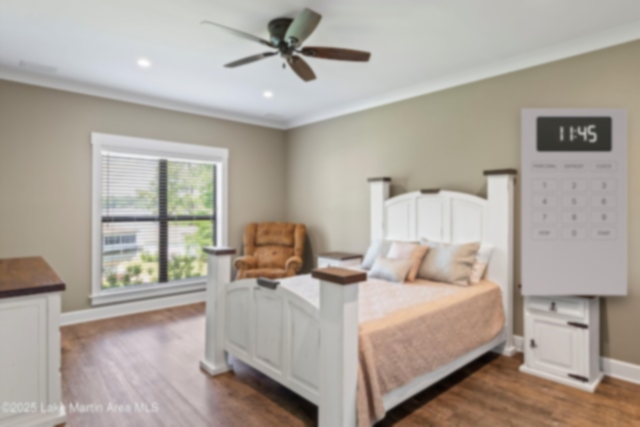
11:45
